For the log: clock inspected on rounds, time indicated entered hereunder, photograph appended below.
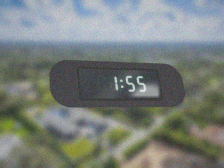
1:55
